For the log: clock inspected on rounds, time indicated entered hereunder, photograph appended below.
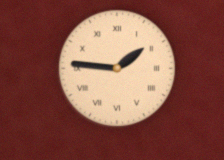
1:46
